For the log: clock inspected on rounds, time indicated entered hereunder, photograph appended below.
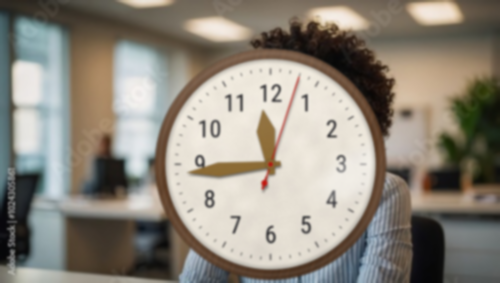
11:44:03
